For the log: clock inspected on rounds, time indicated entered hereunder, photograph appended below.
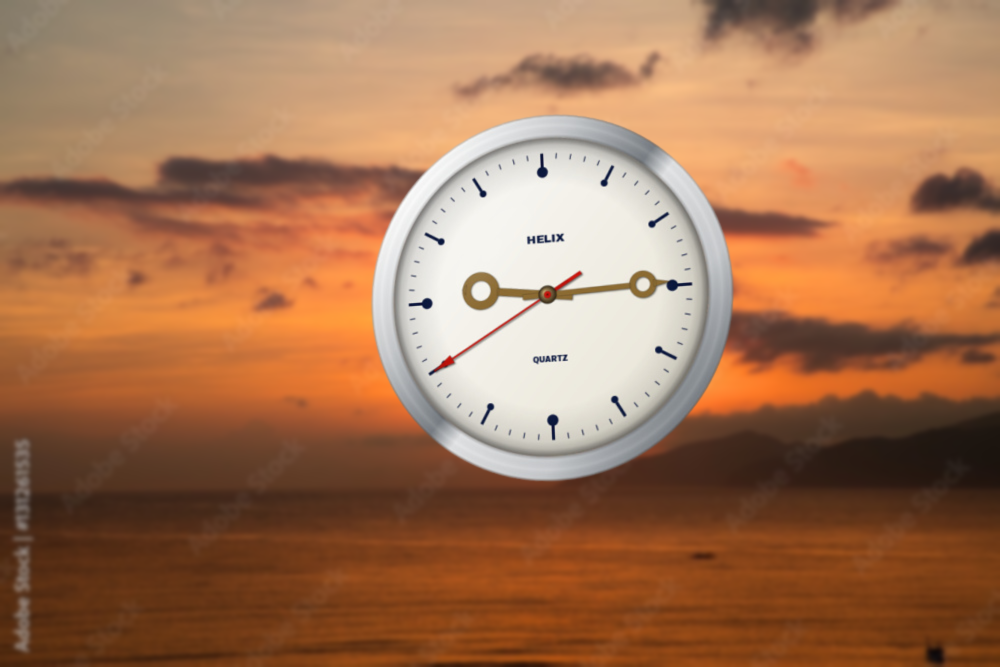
9:14:40
